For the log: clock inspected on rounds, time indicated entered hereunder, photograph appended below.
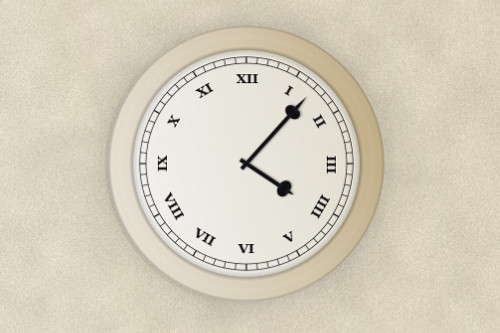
4:07
